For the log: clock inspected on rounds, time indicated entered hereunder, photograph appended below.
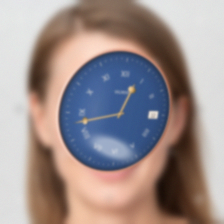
12:43
